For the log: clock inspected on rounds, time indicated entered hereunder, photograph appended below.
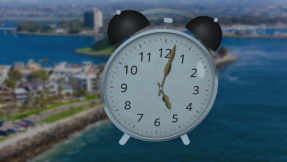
5:02
